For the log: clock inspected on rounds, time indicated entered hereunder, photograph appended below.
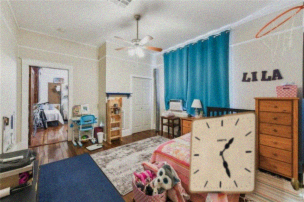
1:26
